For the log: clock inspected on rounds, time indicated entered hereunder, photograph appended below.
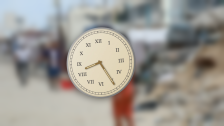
8:25
